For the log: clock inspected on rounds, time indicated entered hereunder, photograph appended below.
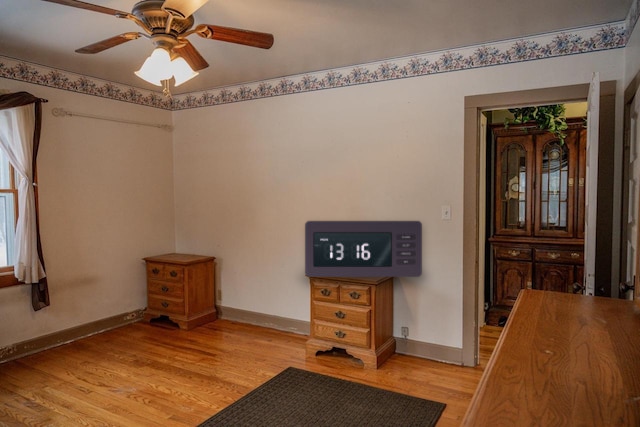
13:16
